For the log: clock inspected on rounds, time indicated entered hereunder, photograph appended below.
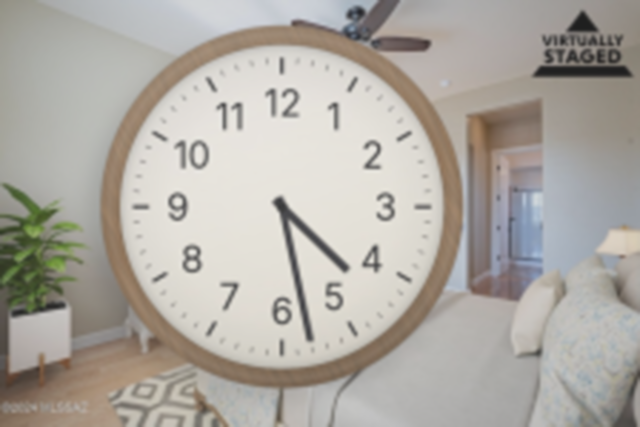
4:28
